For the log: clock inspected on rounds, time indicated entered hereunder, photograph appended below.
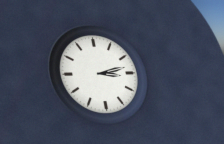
3:13
